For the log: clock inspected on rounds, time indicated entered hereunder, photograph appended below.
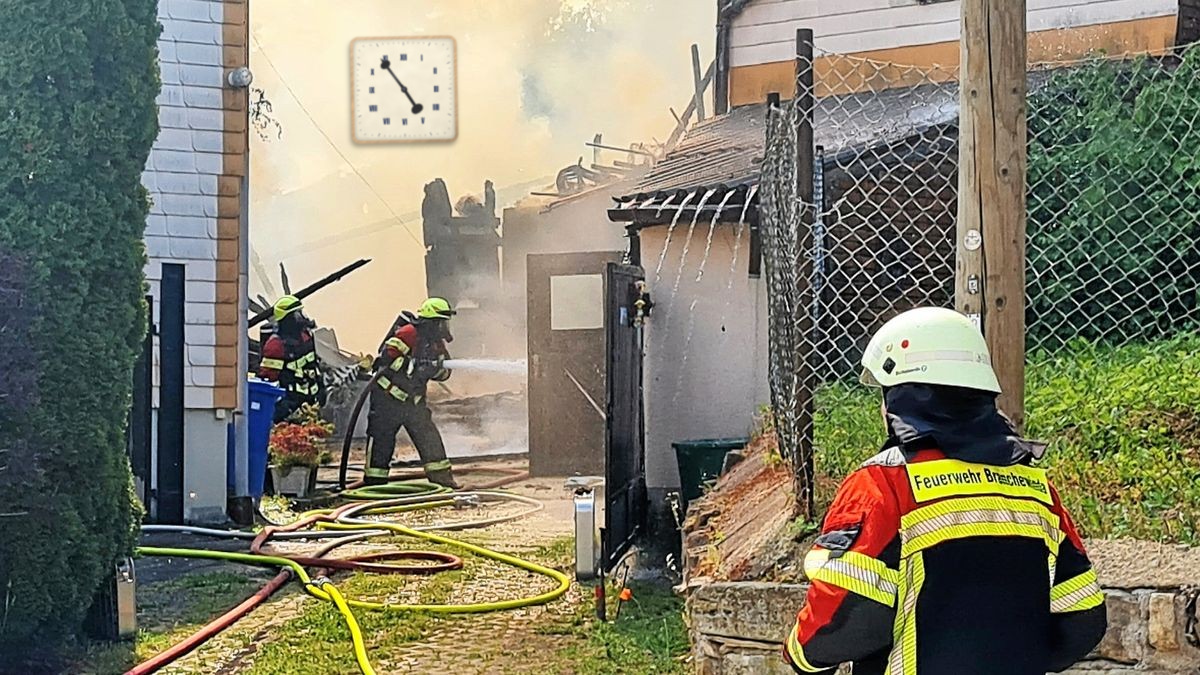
4:54
